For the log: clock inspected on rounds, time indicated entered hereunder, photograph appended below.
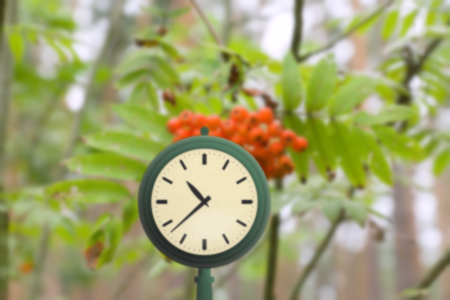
10:38
